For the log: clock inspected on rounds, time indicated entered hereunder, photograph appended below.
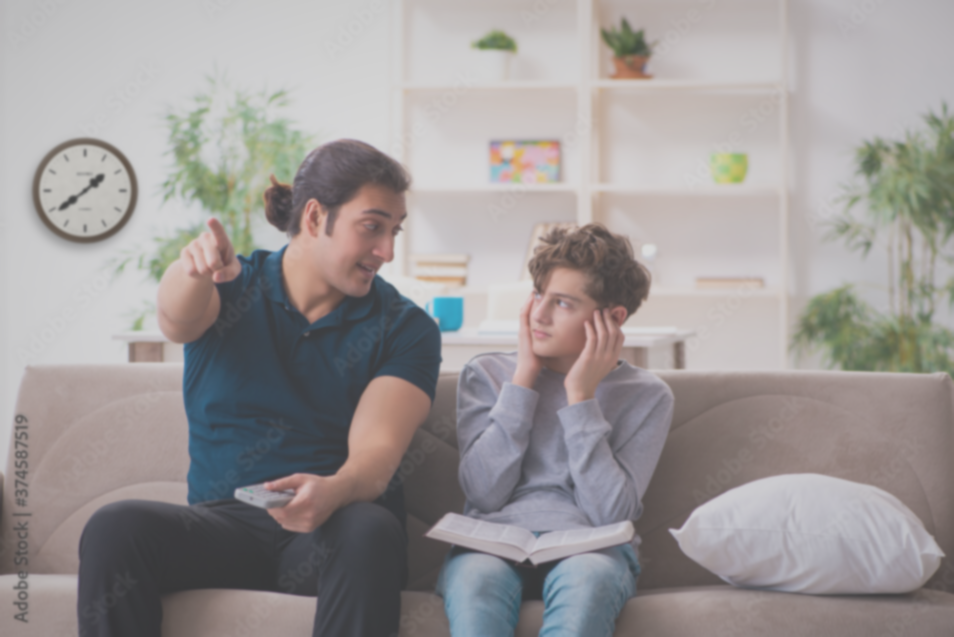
1:39
